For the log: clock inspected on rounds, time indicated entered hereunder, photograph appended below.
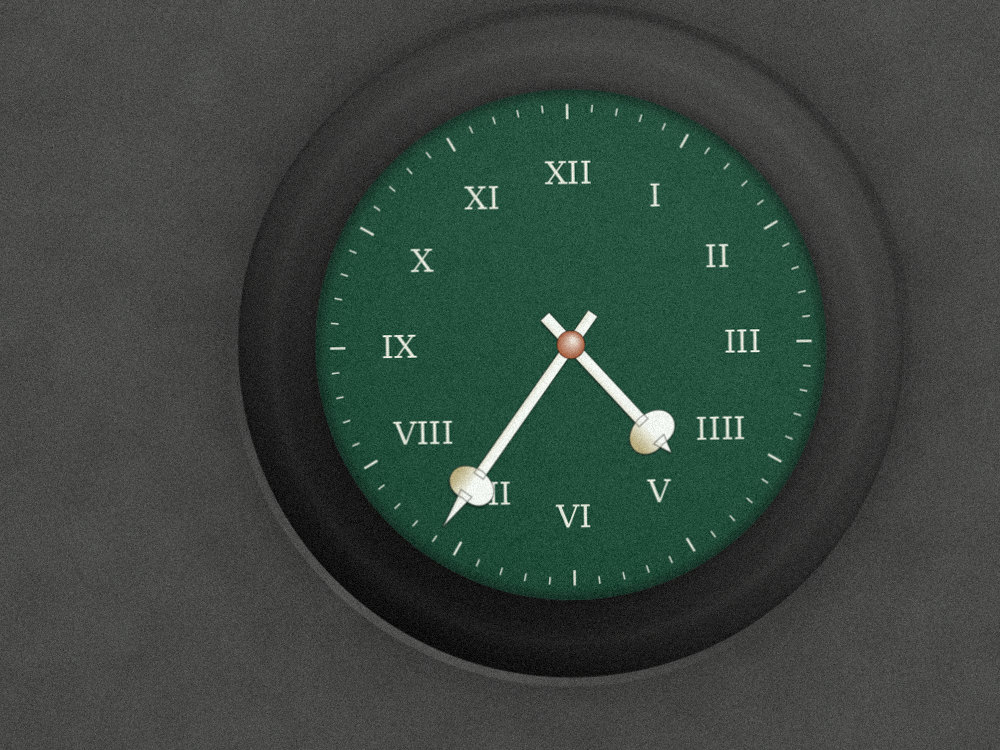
4:36
